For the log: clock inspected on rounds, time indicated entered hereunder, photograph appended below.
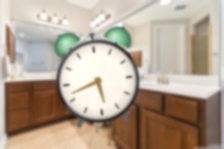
5:42
